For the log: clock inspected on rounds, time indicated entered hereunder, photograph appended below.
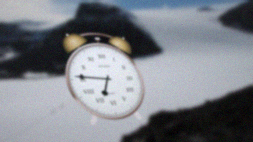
6:46
